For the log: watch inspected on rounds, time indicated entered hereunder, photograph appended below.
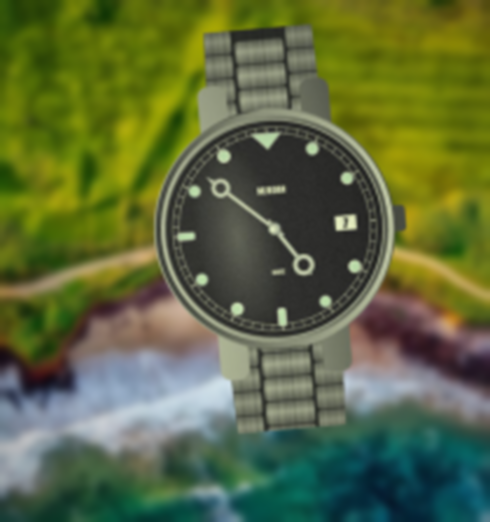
4:52
